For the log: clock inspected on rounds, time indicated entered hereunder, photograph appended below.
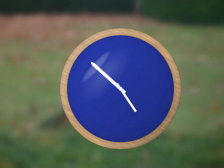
4:52
